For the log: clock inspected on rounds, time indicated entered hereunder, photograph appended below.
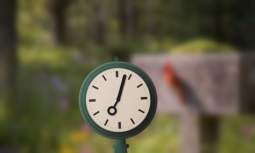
7:03
